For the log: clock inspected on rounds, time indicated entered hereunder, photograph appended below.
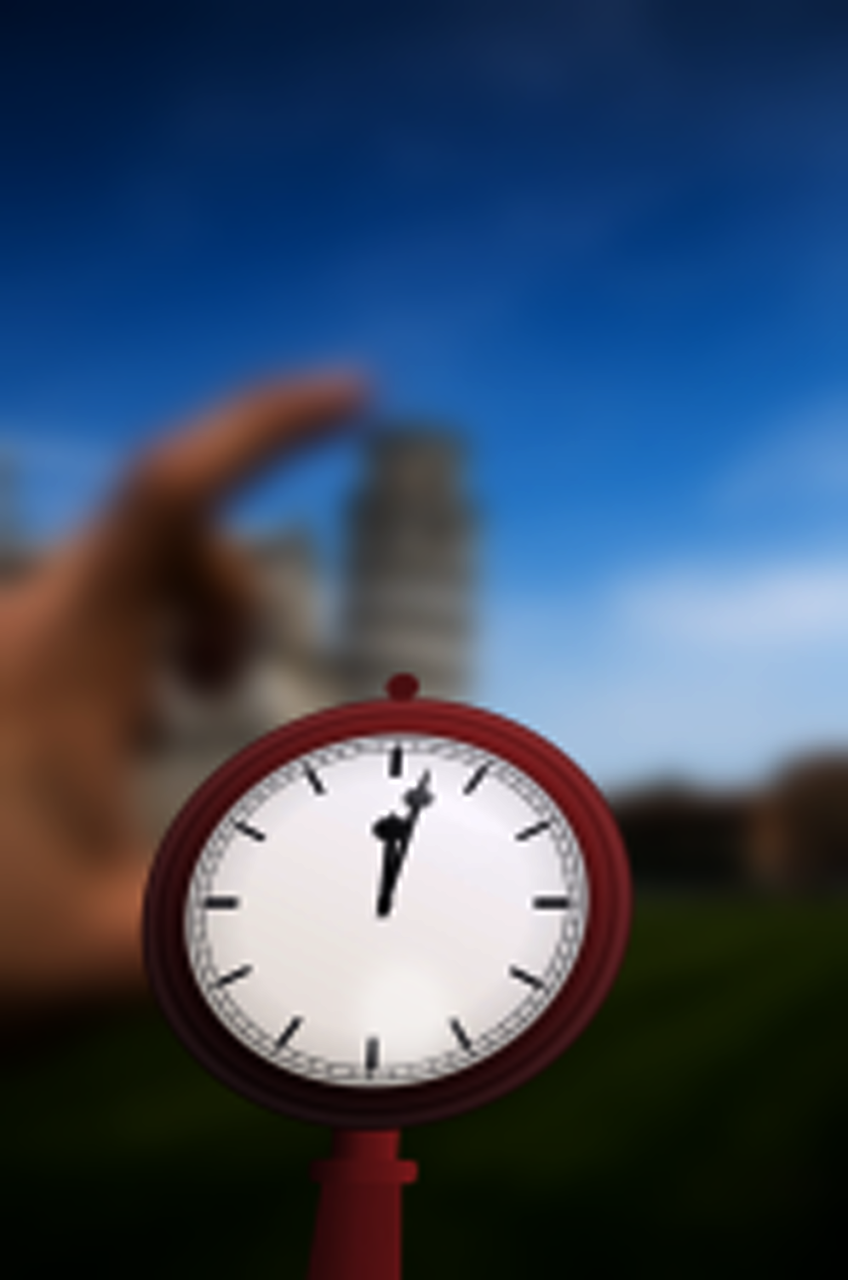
12:02
